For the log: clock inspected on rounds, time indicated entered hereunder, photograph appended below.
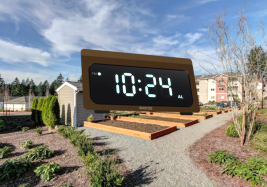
10:24
